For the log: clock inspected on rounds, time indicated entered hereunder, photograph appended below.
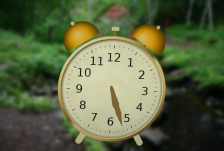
5:27
